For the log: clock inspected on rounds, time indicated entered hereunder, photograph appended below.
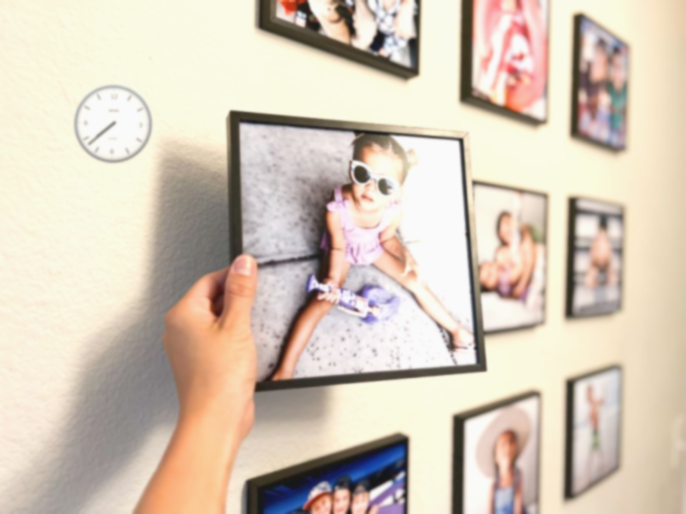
7:38
